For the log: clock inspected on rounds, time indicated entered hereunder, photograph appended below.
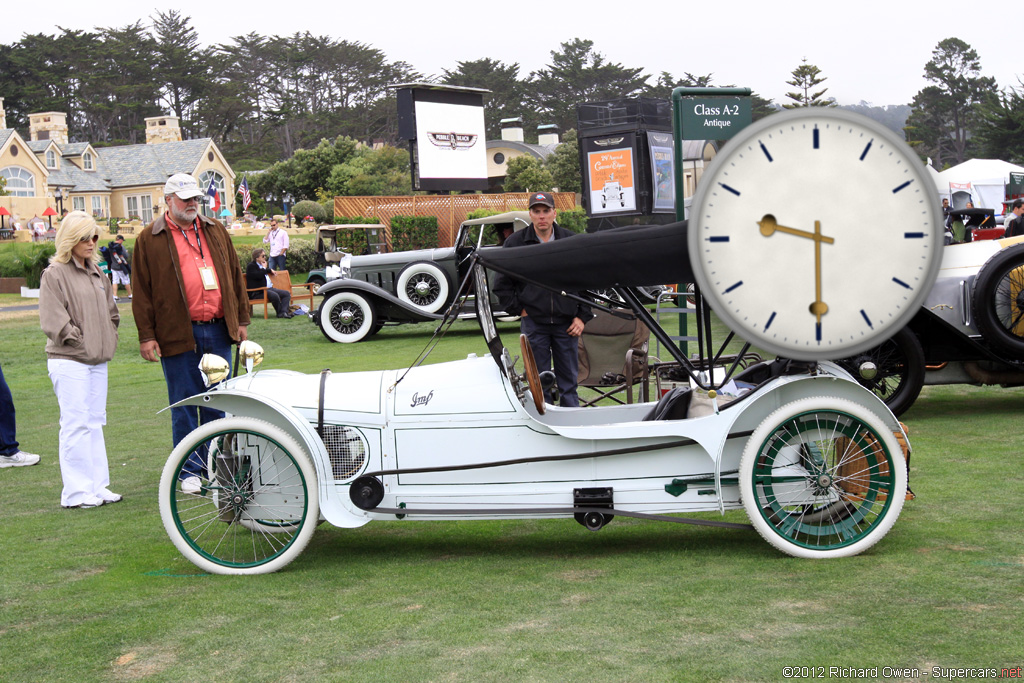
9:30
